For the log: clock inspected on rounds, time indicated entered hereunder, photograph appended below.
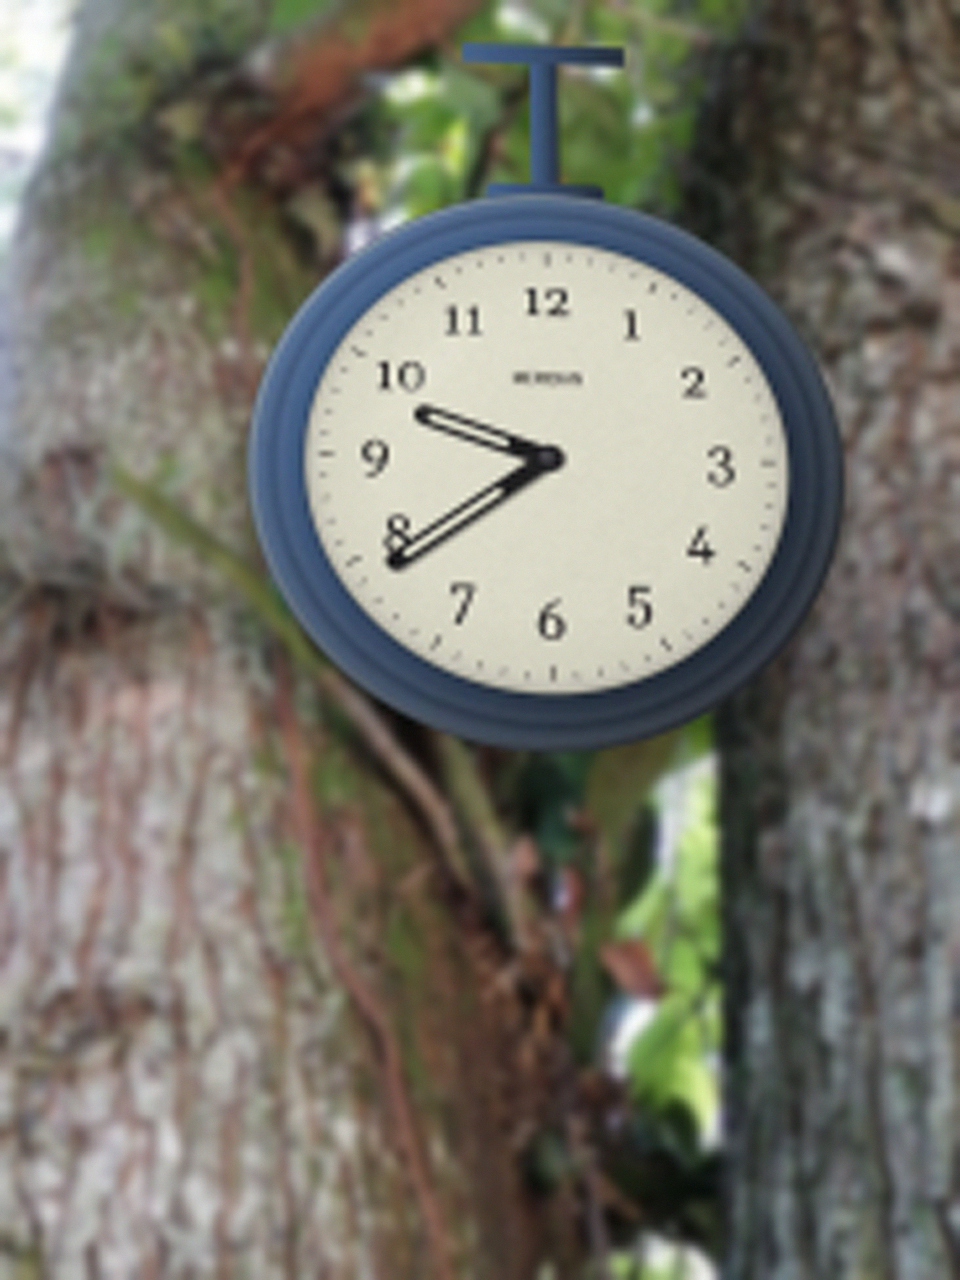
9:39
